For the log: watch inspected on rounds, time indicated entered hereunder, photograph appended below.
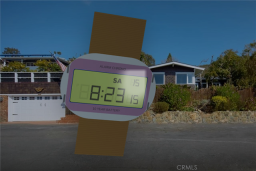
8:23:15
